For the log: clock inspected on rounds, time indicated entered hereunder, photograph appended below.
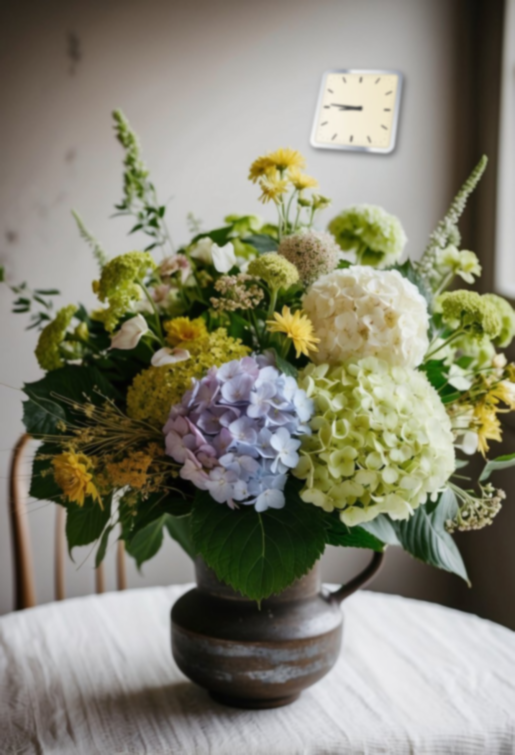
8:46
